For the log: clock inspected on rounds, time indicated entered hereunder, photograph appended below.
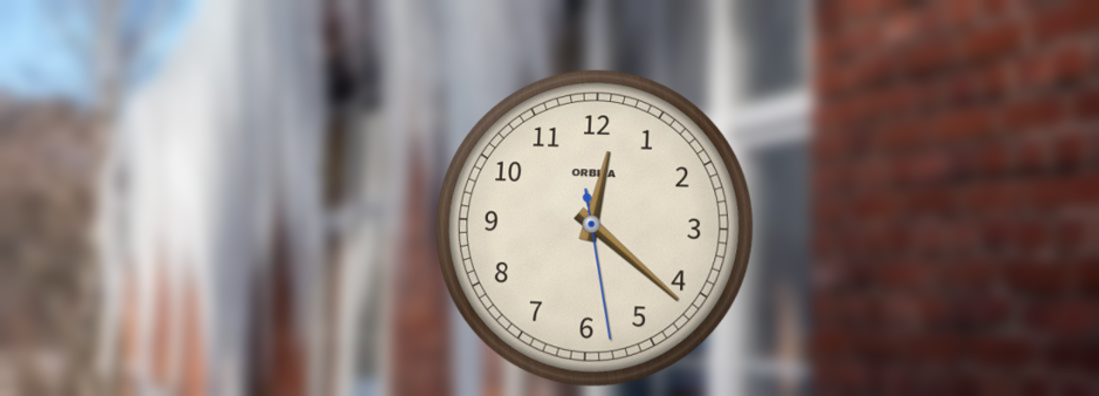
12:21:28
